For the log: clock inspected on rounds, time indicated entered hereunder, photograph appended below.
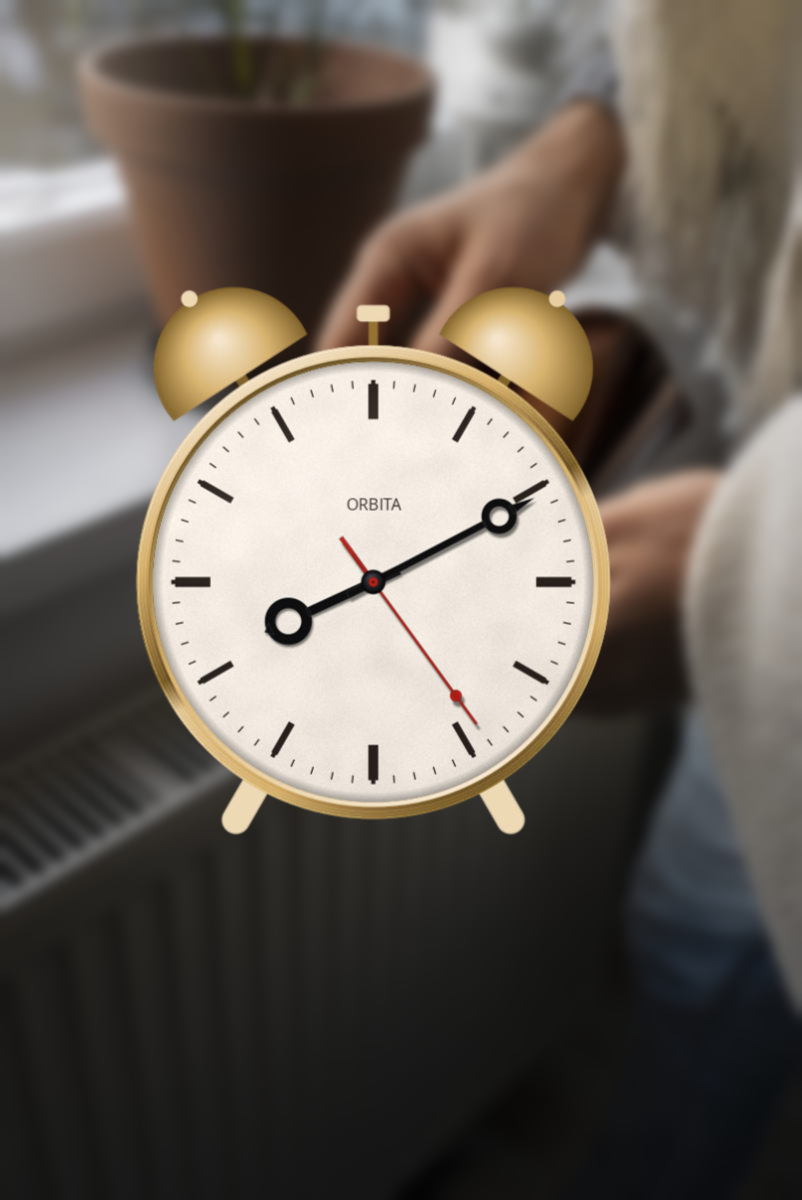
8:10:24
